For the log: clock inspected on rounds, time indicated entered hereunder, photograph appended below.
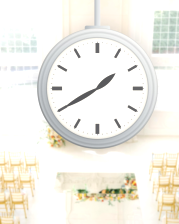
1:40
